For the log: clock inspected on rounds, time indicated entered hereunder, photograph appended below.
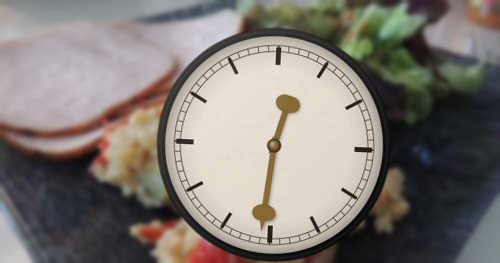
12:31
